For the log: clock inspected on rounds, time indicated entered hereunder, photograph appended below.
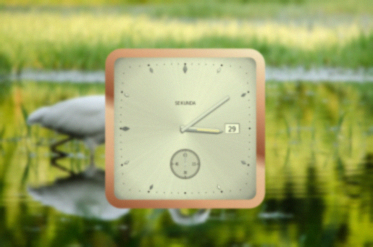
3:09
